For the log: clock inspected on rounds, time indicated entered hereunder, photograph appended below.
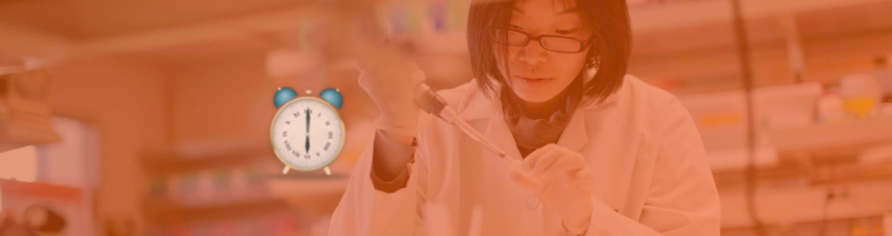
6:00
